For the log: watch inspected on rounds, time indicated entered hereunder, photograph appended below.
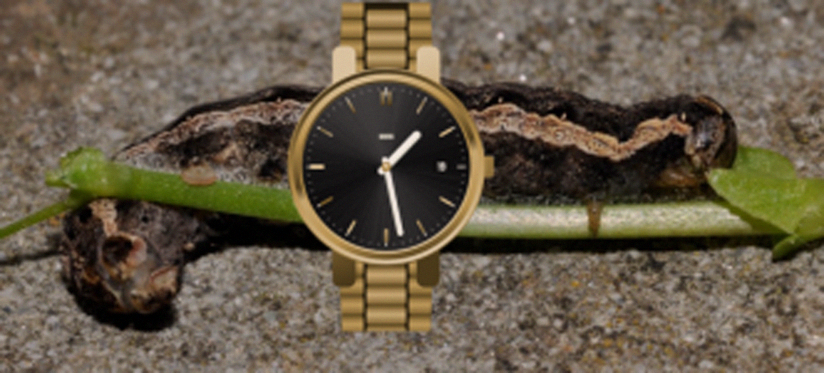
1:28
